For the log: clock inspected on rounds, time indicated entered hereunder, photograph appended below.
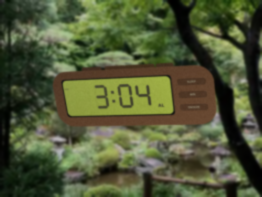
3:04
